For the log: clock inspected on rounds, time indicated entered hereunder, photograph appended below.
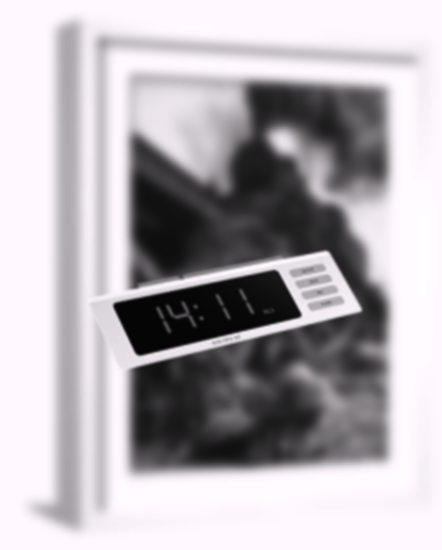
14:11
